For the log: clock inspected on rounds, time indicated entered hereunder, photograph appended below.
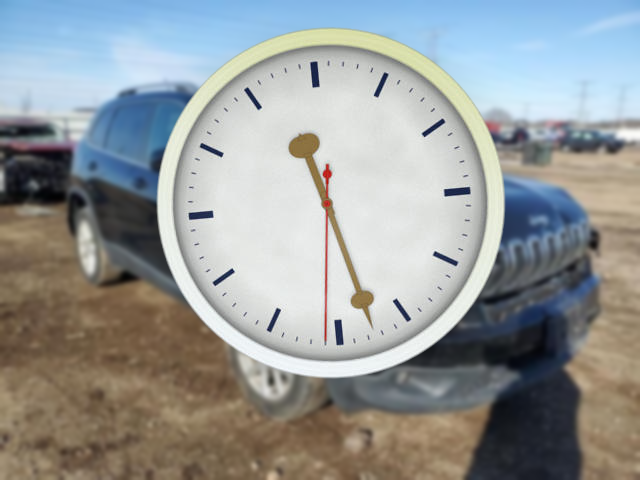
11:27:31
